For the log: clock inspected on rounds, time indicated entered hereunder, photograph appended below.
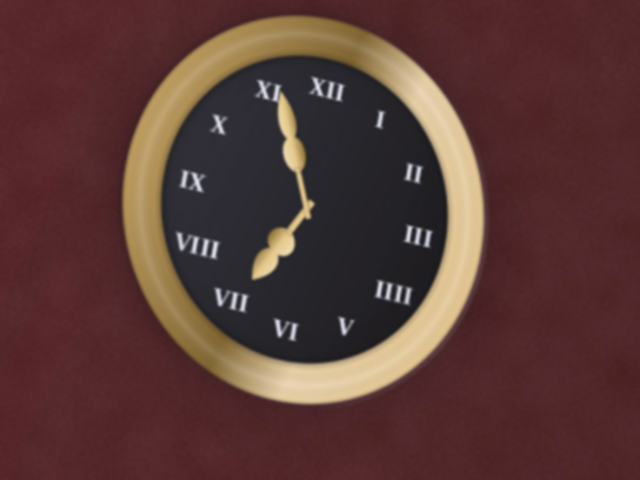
6:56
